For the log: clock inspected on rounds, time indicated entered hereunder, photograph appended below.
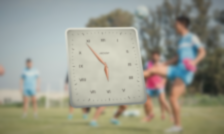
5:54
